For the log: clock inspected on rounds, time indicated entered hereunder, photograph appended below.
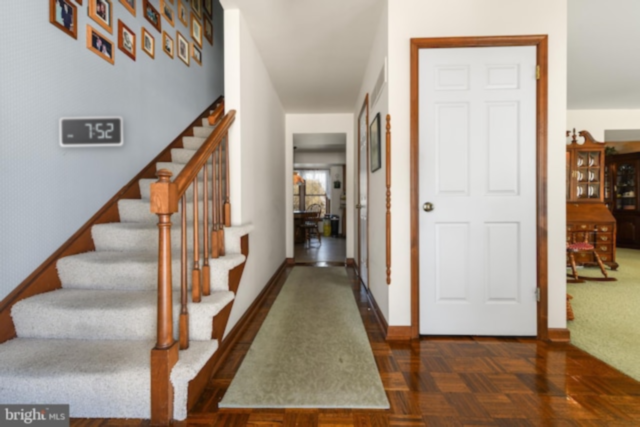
7:52
